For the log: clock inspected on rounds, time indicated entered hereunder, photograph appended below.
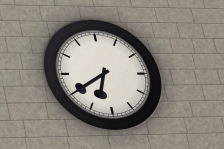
6:40
